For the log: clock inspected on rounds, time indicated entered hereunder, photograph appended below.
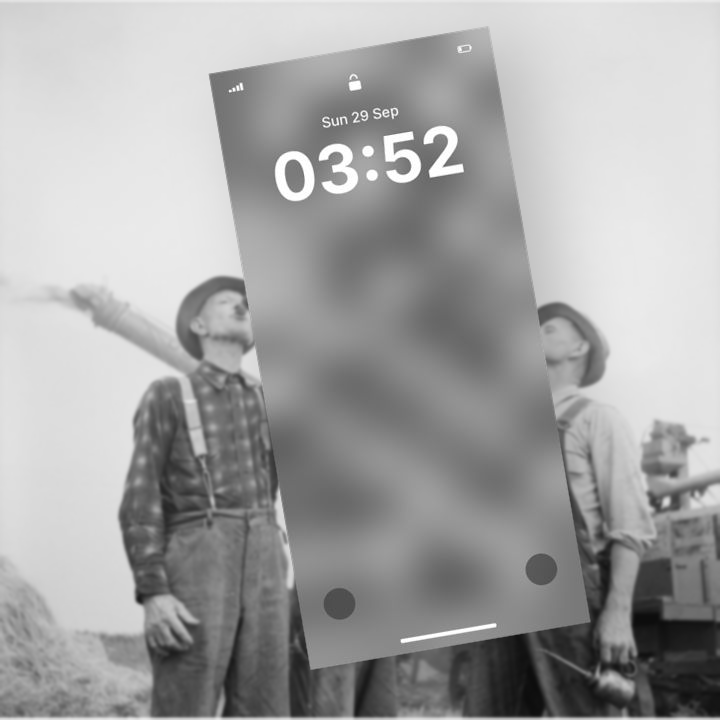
3:52
